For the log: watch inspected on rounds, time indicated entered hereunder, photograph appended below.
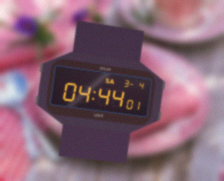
4:44
